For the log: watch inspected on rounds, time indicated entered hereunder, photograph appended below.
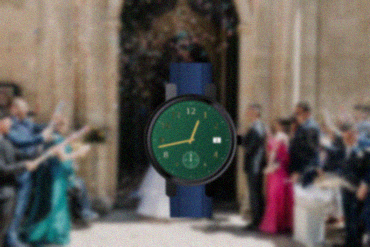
12:43
